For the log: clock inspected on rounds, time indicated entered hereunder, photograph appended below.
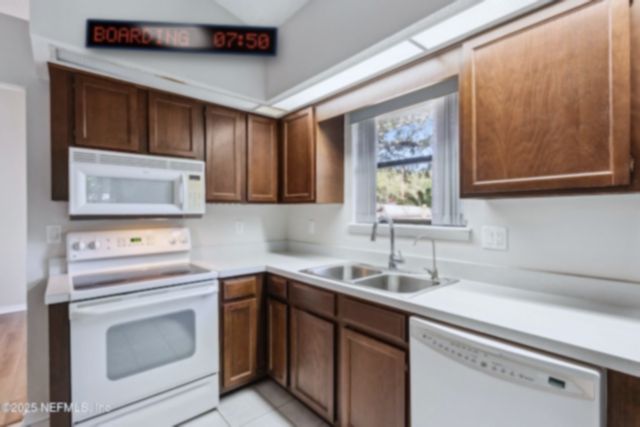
7:50
